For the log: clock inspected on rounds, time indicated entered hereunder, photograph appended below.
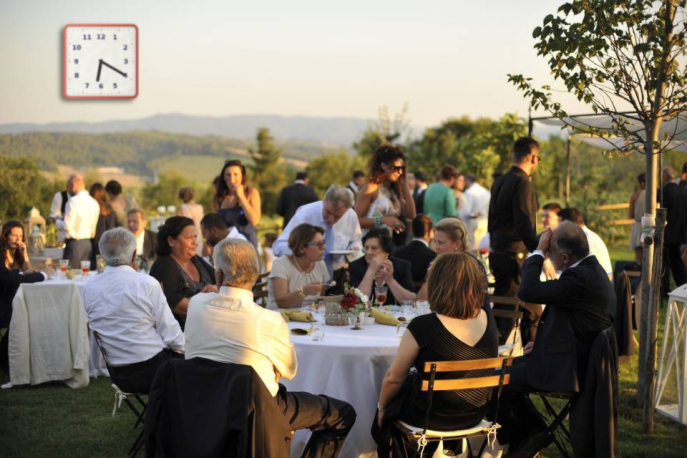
6:20
